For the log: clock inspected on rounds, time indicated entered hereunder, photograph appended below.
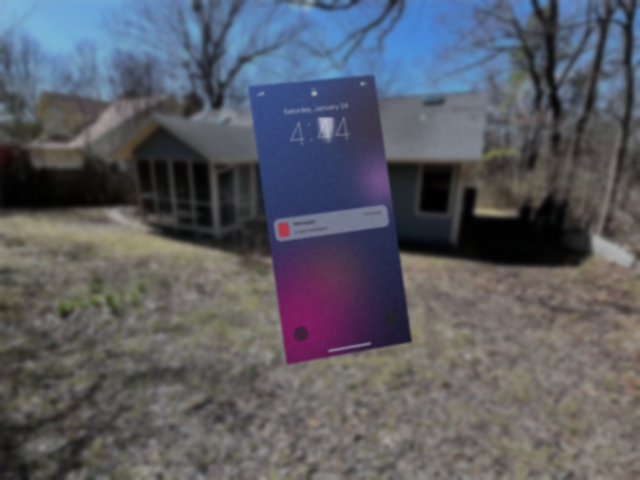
4:44
